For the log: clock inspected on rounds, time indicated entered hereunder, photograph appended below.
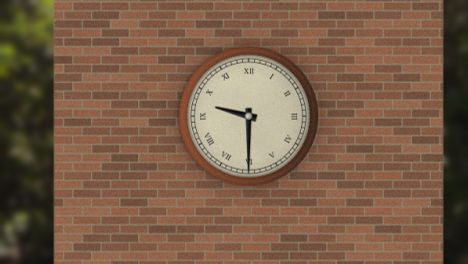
9:30
